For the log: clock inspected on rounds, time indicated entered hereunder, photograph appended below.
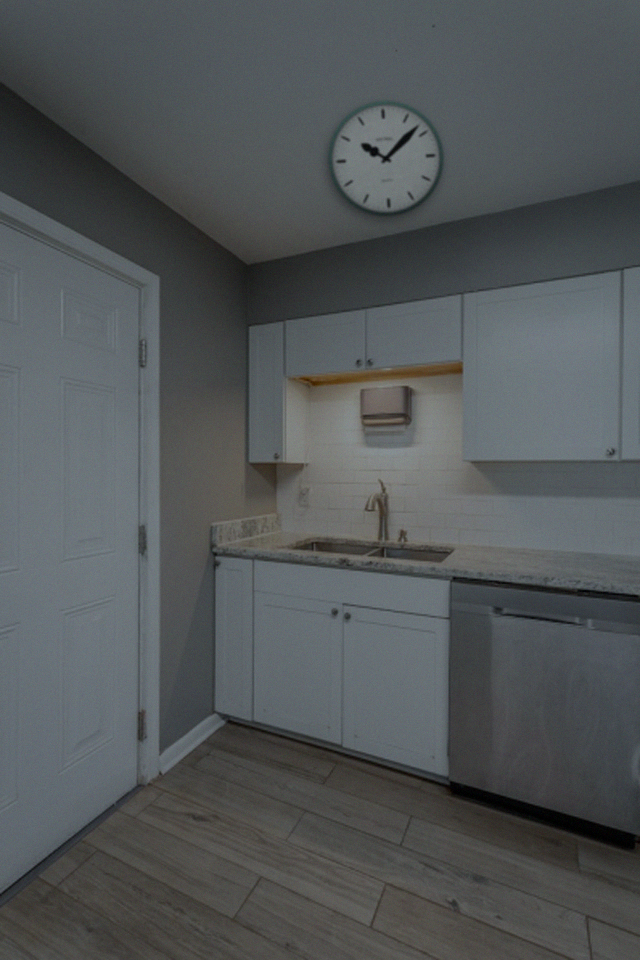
10:08
